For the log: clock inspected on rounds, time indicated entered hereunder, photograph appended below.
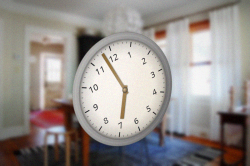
6:58
